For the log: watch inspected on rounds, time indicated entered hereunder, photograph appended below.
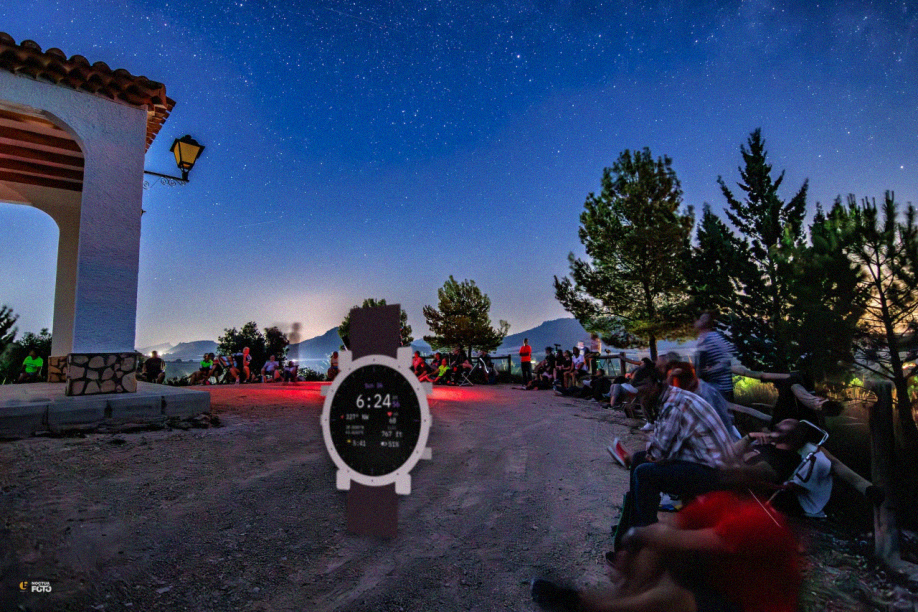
6:24
